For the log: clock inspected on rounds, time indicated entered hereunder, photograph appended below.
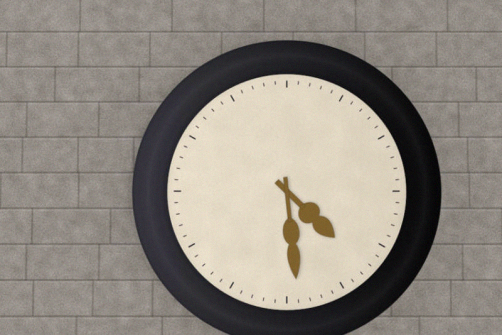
4:29
